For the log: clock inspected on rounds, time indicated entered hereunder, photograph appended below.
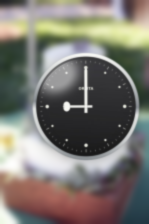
9:00
